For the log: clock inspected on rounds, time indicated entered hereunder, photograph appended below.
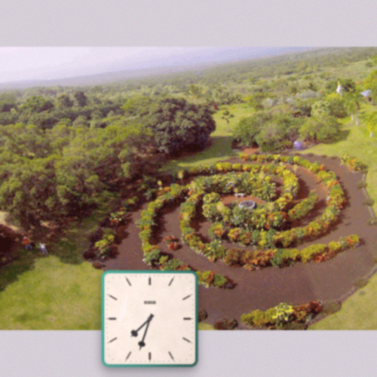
7:33
